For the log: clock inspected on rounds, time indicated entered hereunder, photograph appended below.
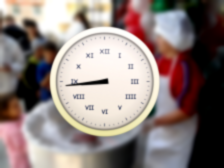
8:44
